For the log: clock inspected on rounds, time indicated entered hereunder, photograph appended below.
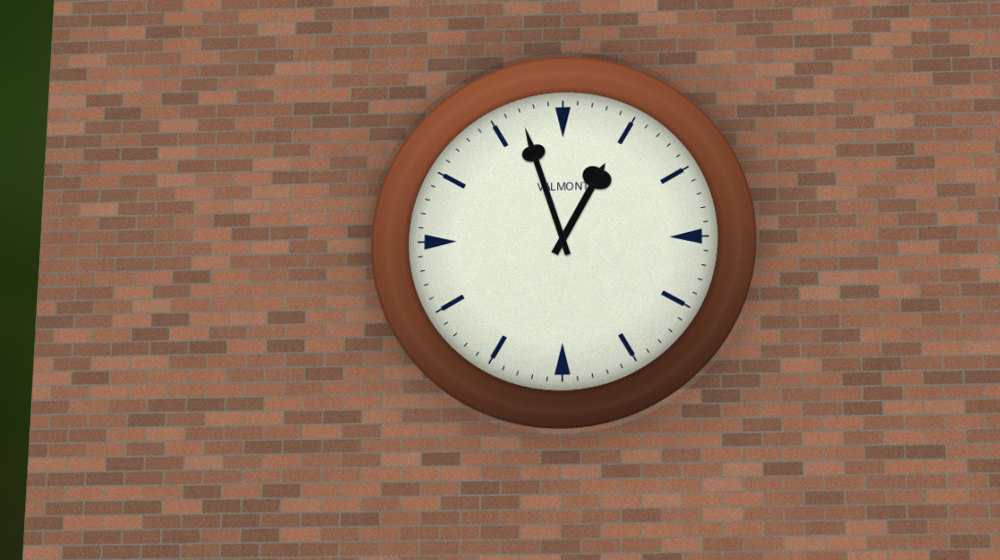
12:57
